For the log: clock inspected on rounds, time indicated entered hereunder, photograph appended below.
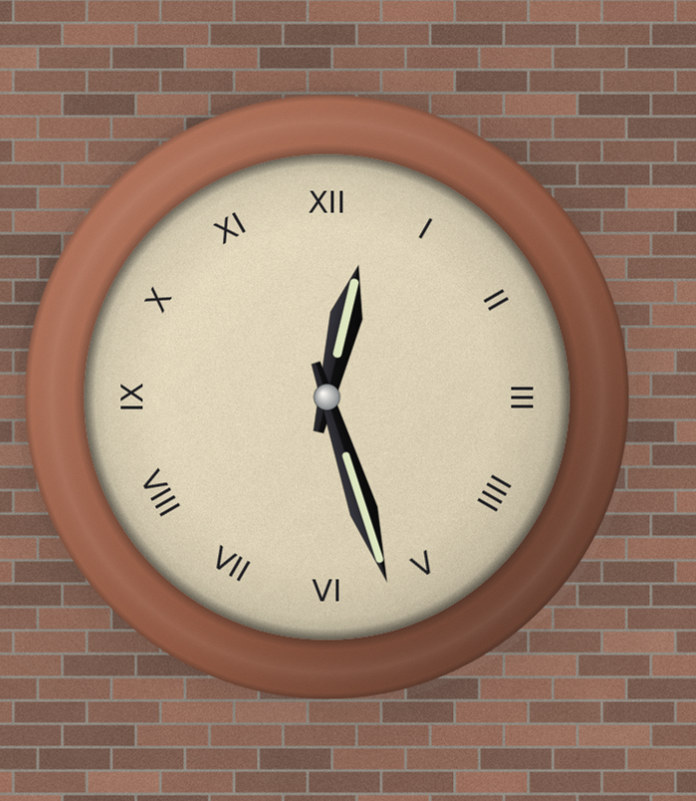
12:27
